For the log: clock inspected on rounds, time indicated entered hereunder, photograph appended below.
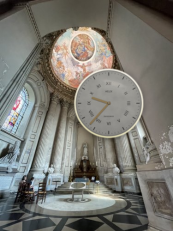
9:37
